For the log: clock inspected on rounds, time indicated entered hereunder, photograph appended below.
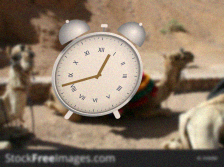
12:42
